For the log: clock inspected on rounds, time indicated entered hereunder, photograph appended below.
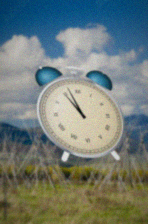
10:57
